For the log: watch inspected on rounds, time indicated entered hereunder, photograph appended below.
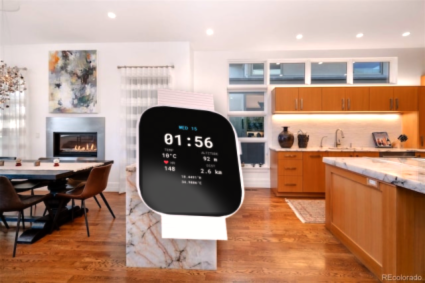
1:56
